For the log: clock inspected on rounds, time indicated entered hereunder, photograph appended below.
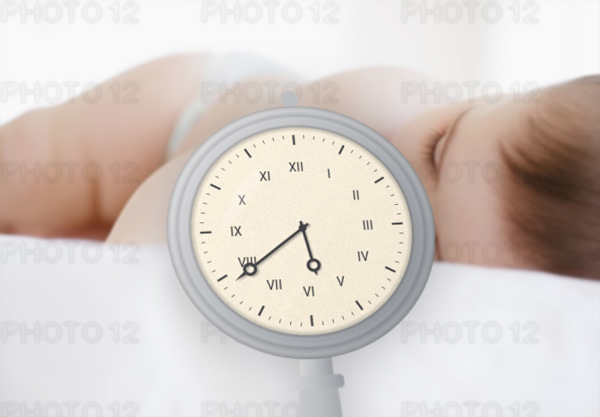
5:39
